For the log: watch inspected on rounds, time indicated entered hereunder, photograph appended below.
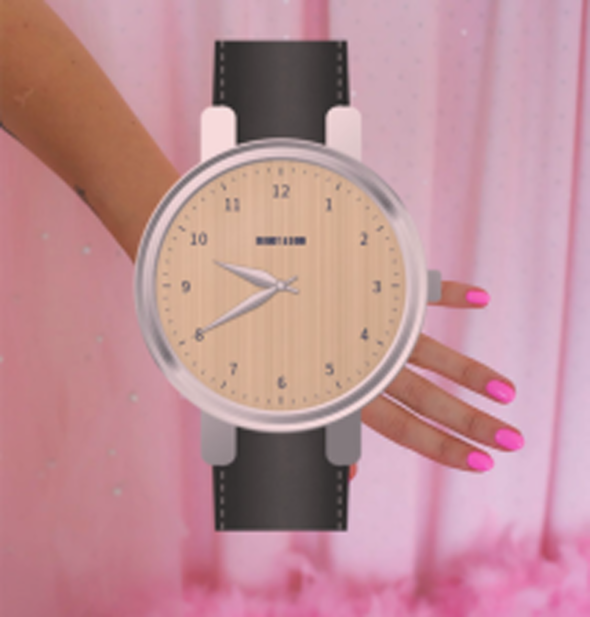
9:40
